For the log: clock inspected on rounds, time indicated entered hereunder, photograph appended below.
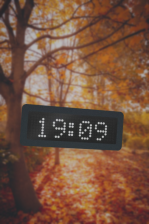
19:09
